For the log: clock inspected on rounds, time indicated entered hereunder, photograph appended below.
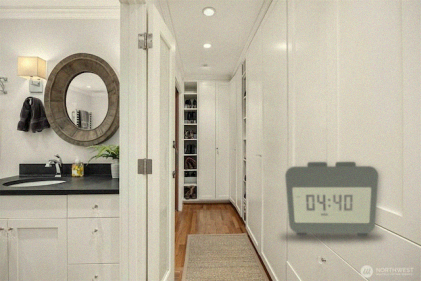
4:40
